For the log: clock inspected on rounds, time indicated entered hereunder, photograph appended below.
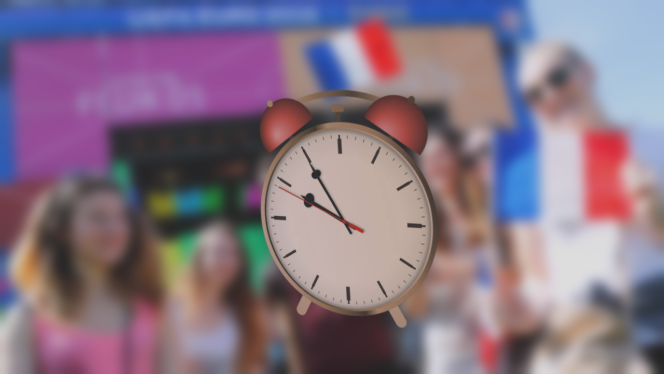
9:54:49
